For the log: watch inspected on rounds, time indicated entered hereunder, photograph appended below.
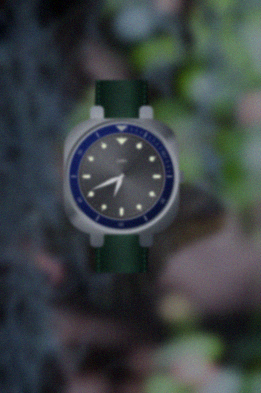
6:41
